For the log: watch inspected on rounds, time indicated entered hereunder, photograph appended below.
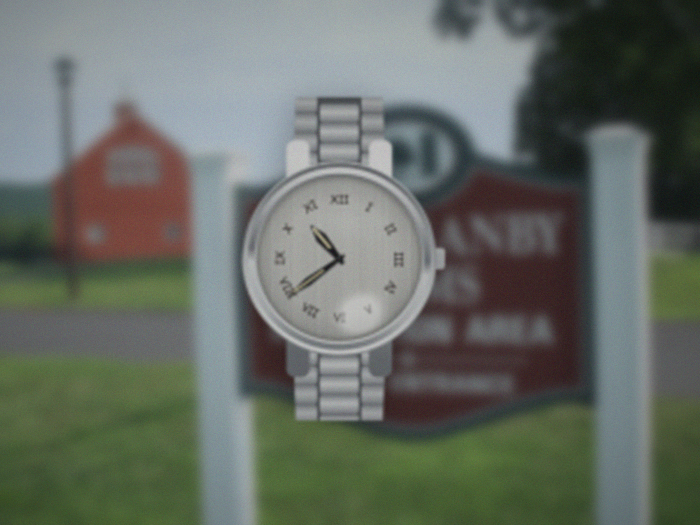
10:39
